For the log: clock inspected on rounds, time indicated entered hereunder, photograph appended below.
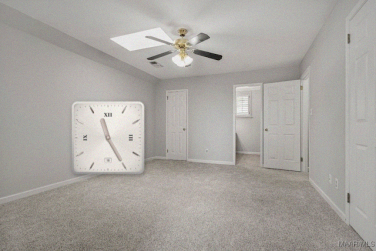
11:25
